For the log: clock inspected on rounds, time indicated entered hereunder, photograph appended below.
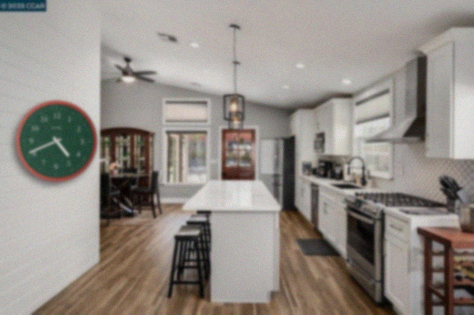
4:41
